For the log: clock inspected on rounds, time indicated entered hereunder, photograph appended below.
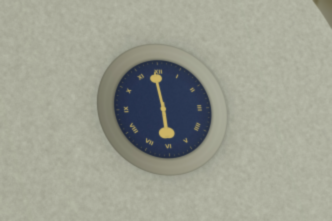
5:59
